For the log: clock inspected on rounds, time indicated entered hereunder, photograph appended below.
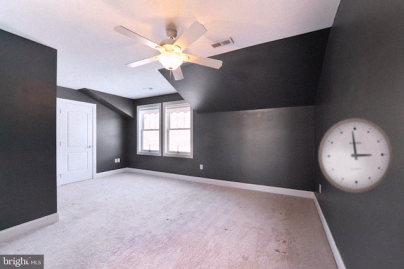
2:59
